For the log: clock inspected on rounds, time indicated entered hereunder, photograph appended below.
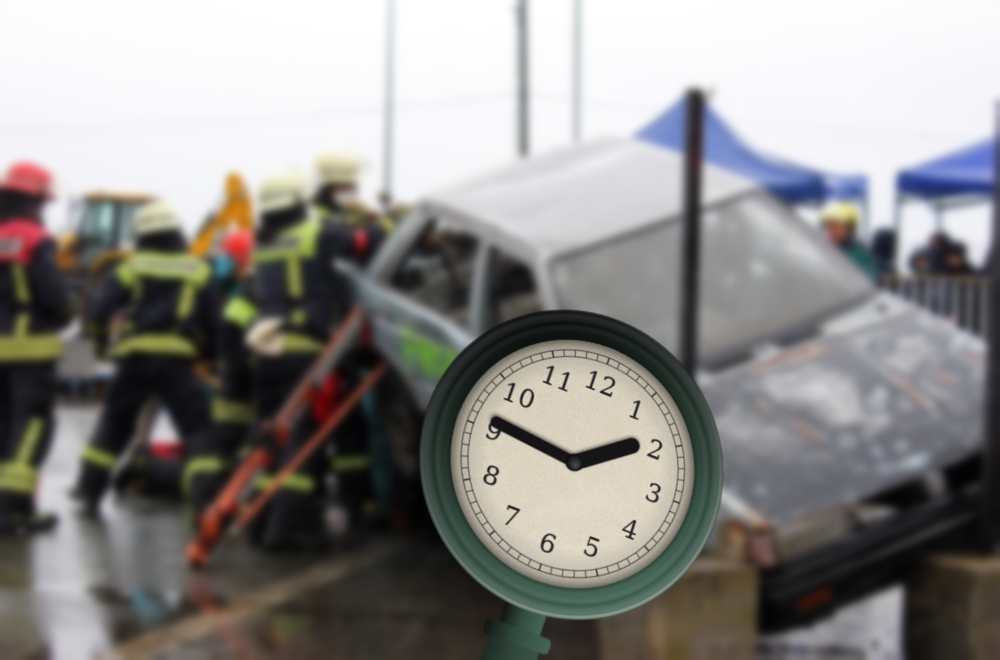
1:46
